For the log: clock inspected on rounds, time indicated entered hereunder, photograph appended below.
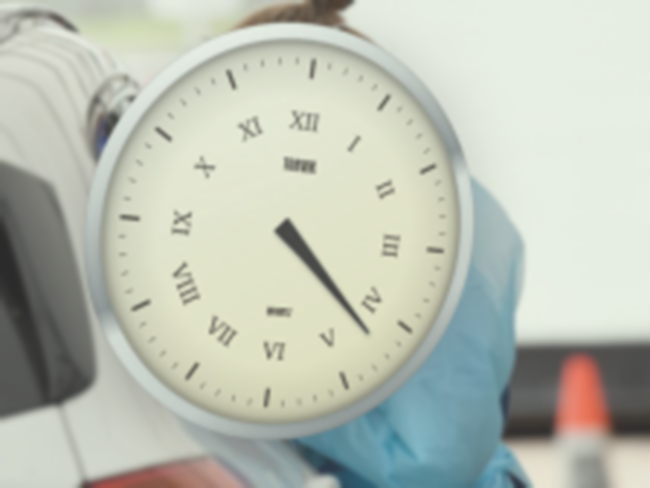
4:22
